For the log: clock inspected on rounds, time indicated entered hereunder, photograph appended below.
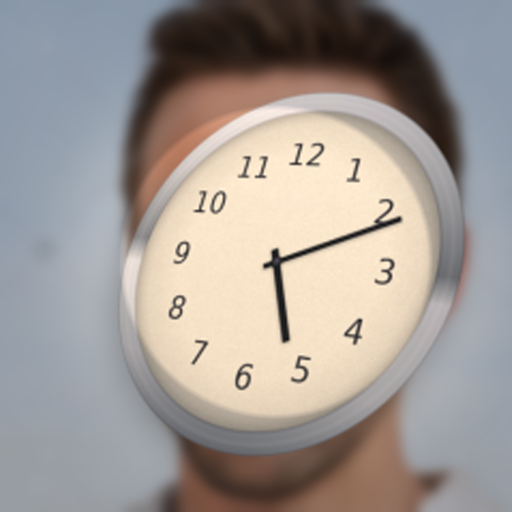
5:11
